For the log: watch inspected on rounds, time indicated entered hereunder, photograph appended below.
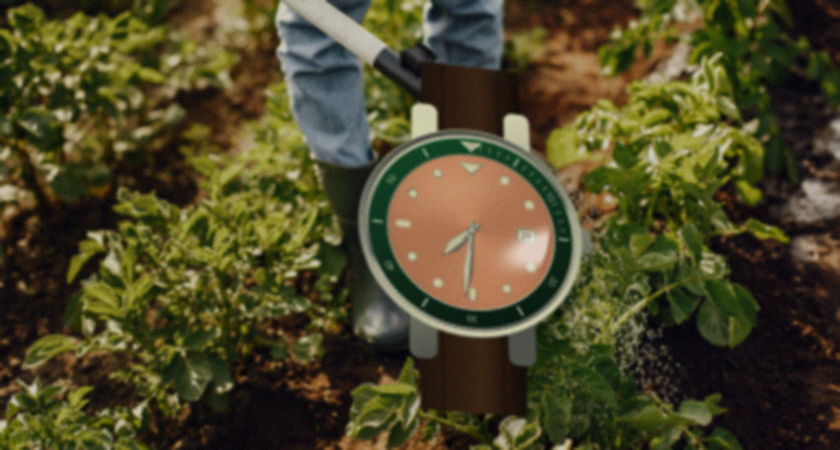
7:31
